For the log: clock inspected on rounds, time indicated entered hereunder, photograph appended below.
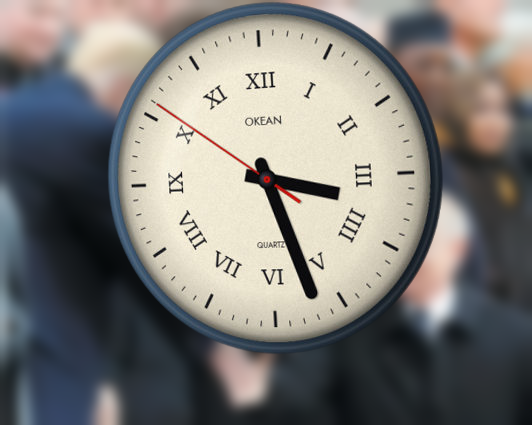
3:26:51
